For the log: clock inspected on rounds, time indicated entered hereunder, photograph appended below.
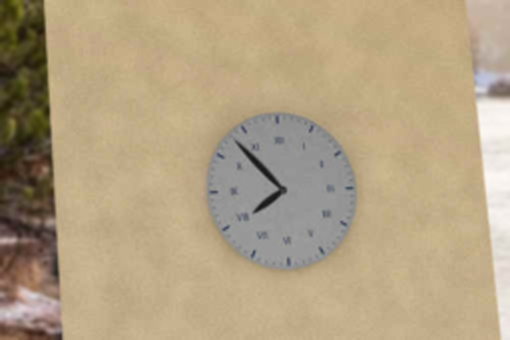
7:53
